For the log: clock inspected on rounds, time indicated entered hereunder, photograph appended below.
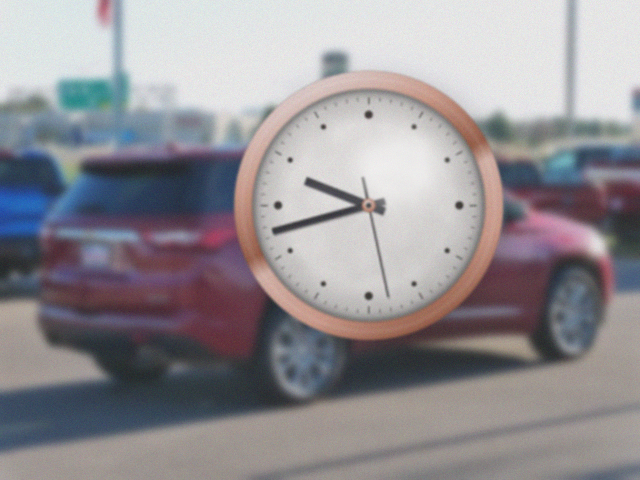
9:42:28
